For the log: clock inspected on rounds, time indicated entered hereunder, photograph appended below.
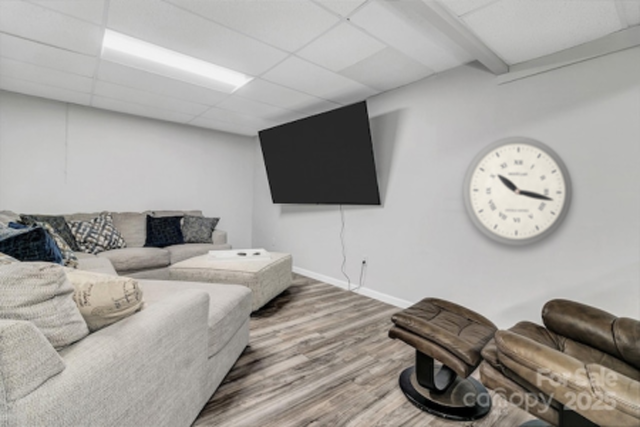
10:17
